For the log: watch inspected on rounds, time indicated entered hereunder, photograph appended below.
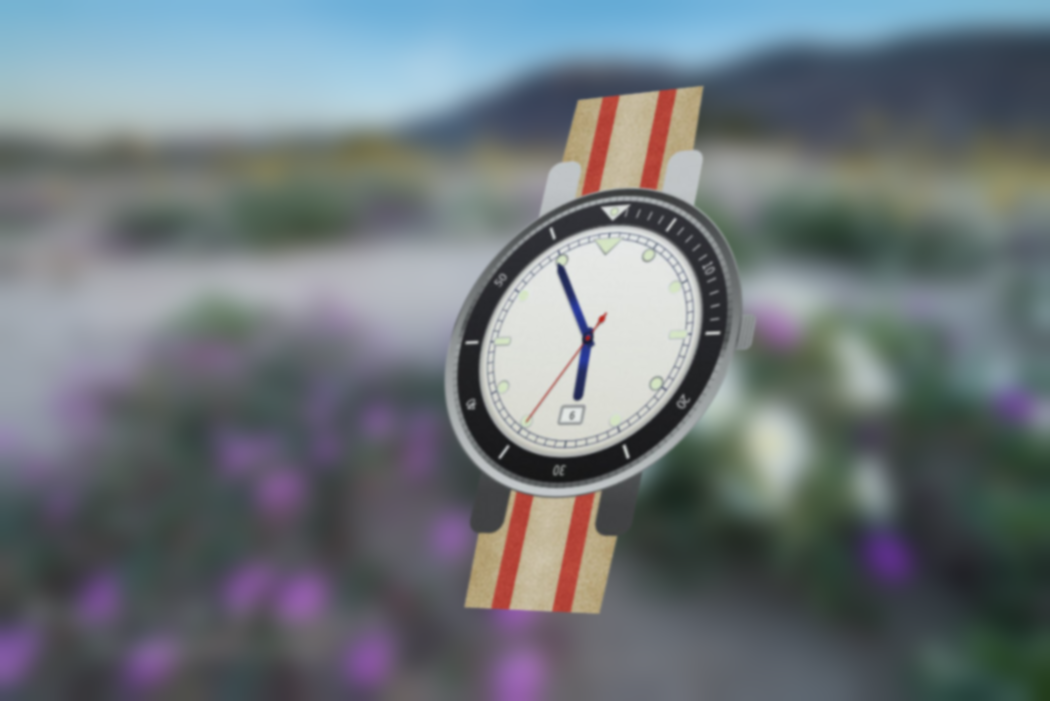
5:54:35
